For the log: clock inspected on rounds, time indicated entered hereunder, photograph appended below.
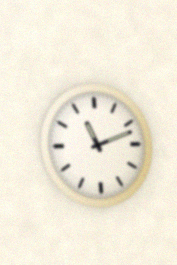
11:12
